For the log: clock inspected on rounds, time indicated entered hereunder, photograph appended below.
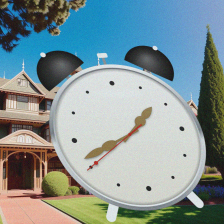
1:41:40
